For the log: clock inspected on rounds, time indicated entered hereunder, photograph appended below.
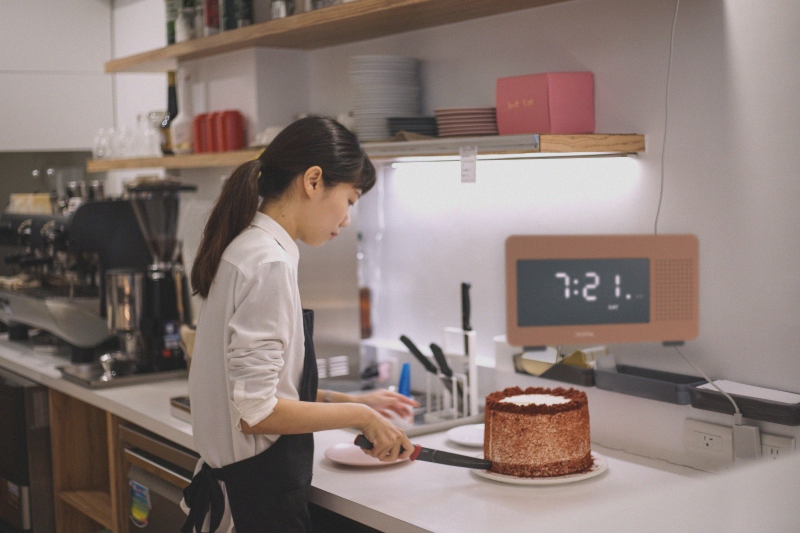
7:21
